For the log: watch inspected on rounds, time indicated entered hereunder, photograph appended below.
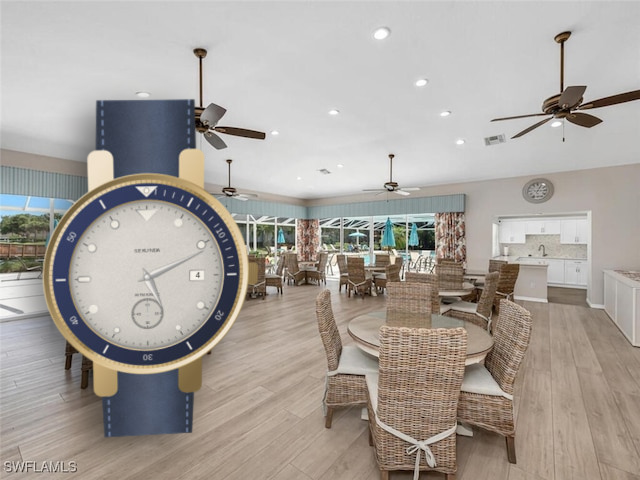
5:11
